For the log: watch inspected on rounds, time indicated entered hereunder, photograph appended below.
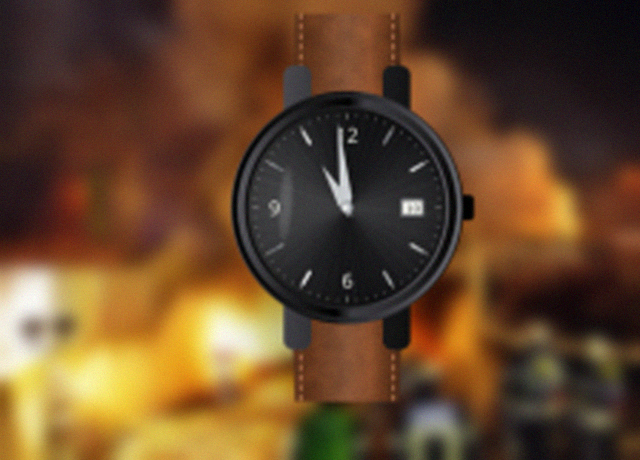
10:59
